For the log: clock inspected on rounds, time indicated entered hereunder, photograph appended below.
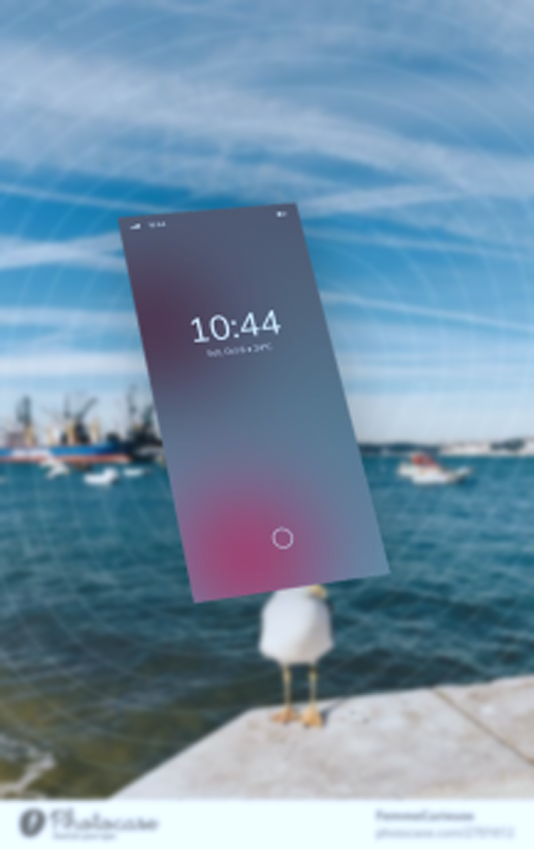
10:44
